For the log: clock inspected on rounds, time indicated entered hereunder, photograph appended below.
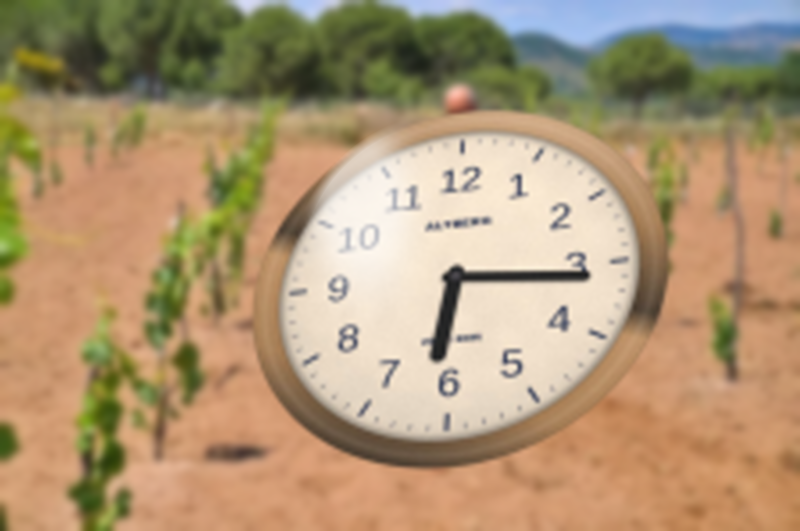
6:16
